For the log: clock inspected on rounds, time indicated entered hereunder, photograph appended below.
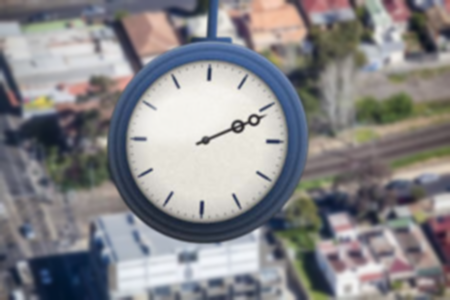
2:11
